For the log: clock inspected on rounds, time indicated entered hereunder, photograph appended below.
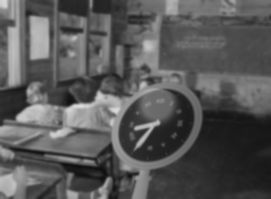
8:35
